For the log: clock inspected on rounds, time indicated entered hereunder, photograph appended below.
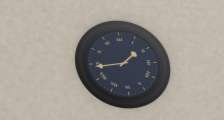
1:44
